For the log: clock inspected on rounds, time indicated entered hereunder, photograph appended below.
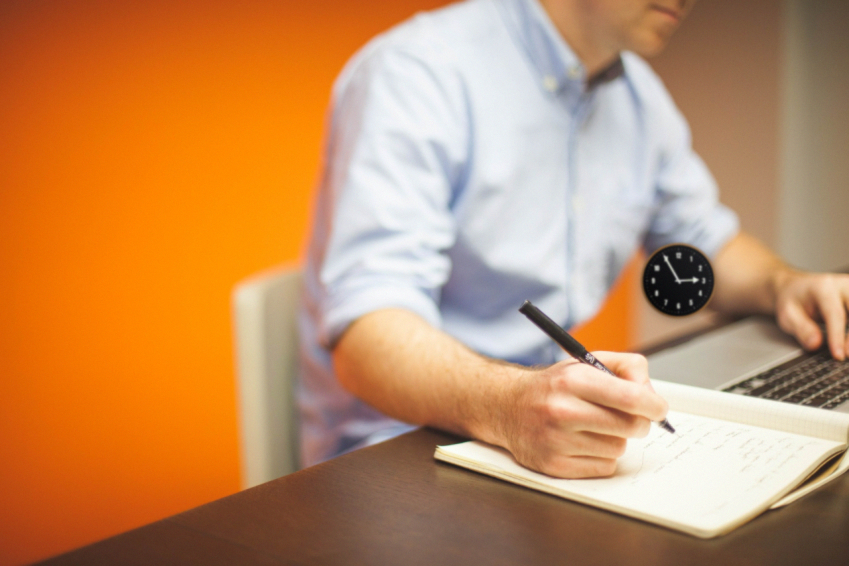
2:55
